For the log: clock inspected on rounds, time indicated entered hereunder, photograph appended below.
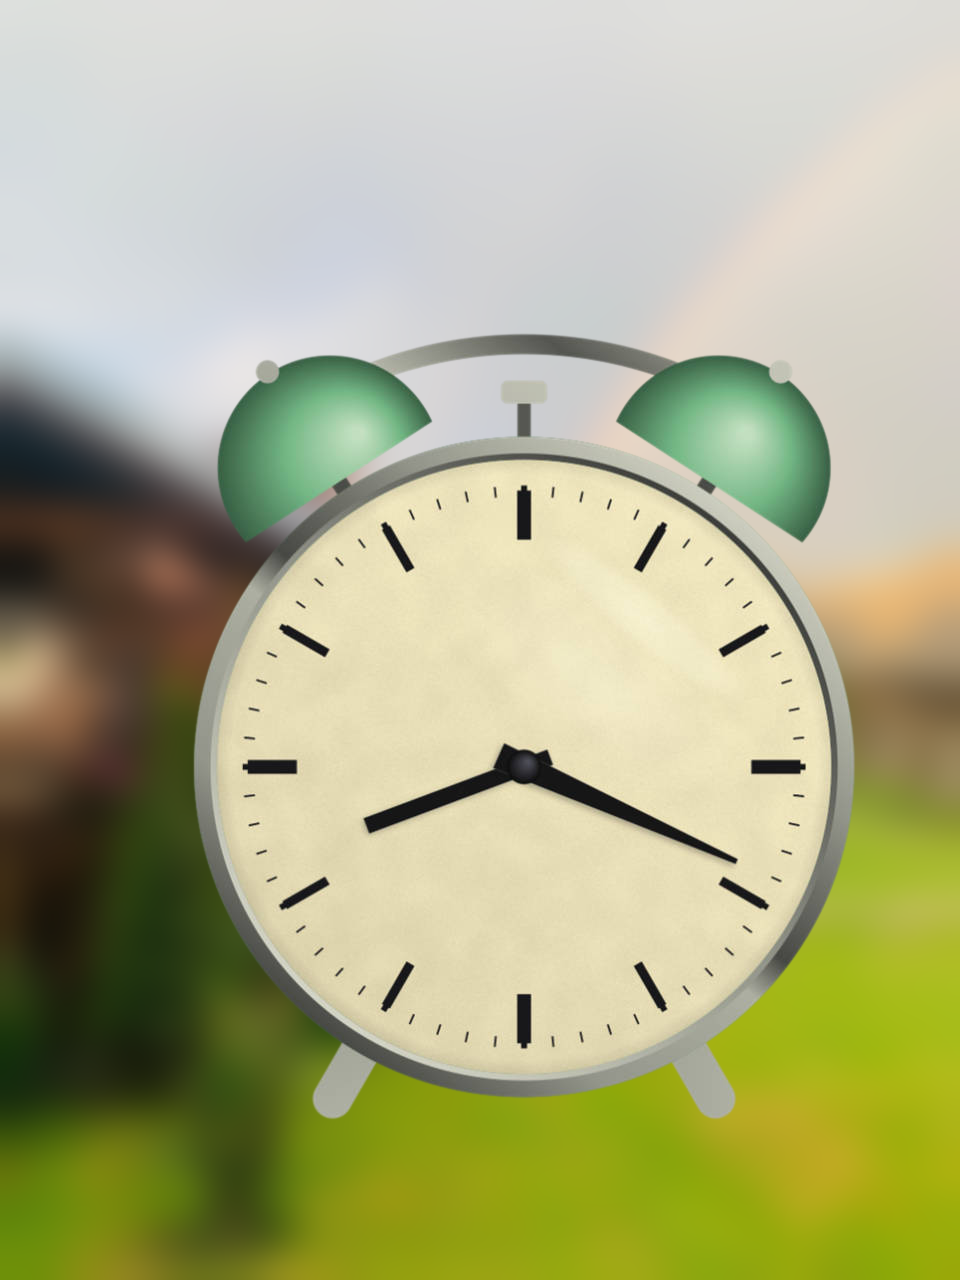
8:19
